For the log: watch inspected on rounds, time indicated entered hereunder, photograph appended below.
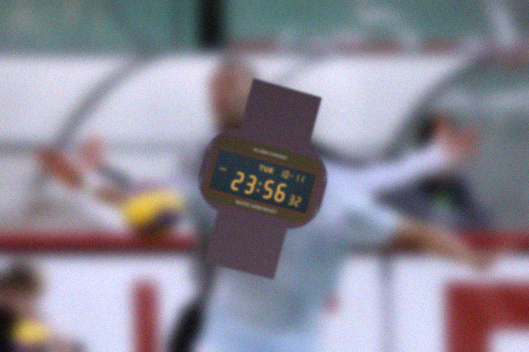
23:56
